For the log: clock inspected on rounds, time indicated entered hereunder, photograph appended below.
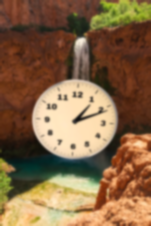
1:11
